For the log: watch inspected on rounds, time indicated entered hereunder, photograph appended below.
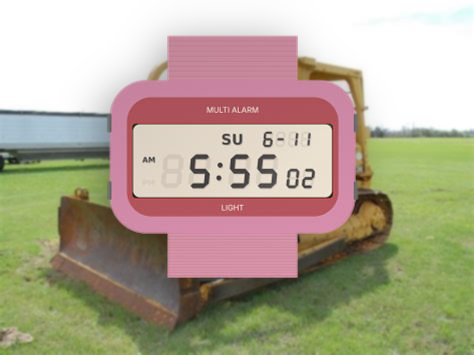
5:55:02
